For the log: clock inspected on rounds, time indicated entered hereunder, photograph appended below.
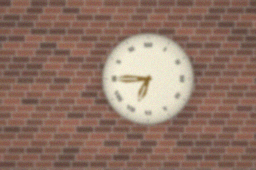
6:45
